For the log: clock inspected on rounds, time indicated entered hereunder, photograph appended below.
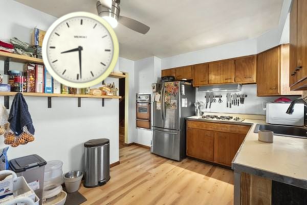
8:29
